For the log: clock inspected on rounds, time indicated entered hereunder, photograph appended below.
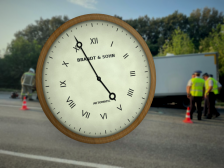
4:56
